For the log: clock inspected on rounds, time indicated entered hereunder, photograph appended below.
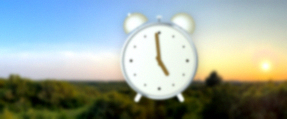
4:59
